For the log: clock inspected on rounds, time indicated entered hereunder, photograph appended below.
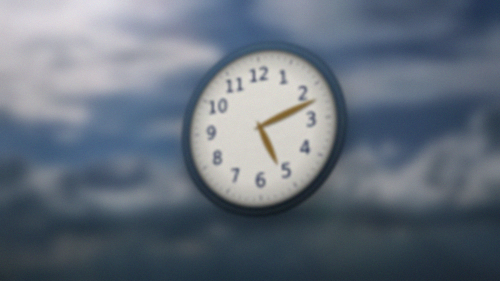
5:12
